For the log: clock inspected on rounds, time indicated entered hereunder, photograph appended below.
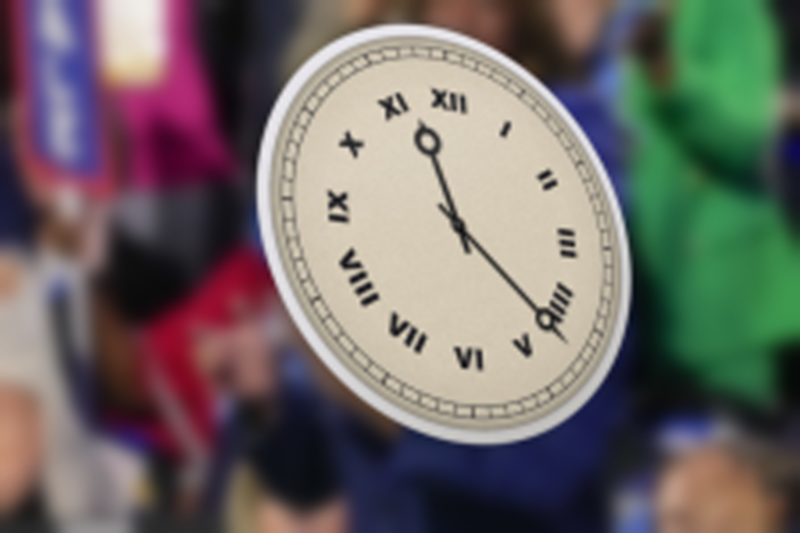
11:22
